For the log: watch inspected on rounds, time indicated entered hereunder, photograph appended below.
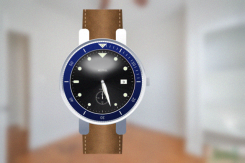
5:27
